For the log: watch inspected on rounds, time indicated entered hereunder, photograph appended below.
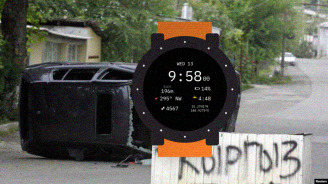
9:58
